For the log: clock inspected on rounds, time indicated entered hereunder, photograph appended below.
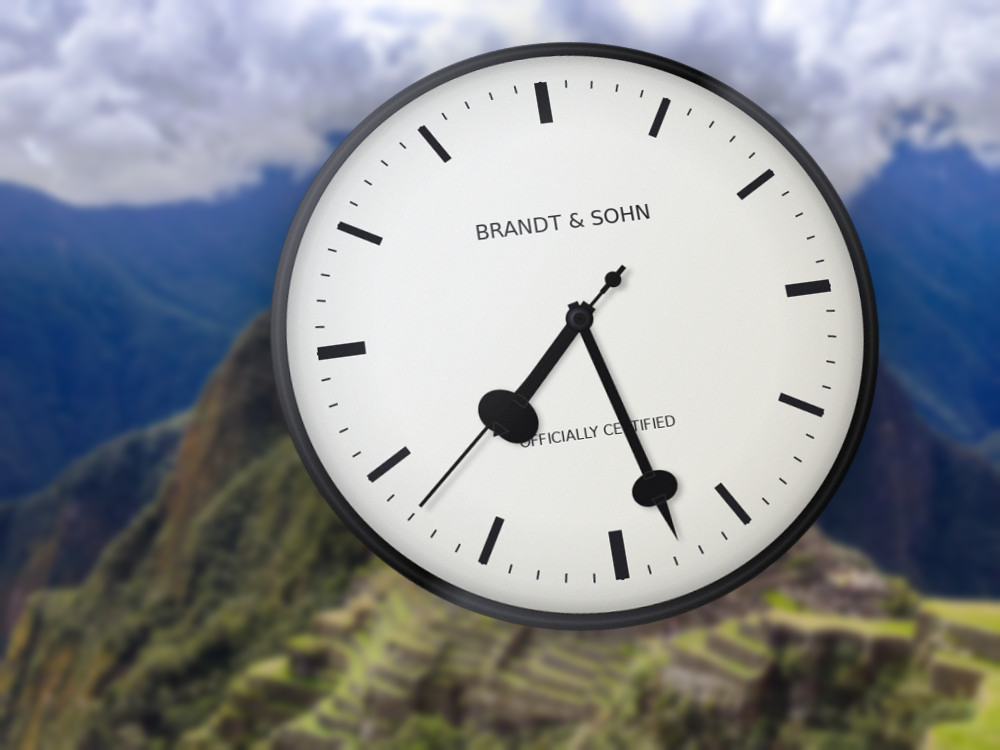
7:27:38
